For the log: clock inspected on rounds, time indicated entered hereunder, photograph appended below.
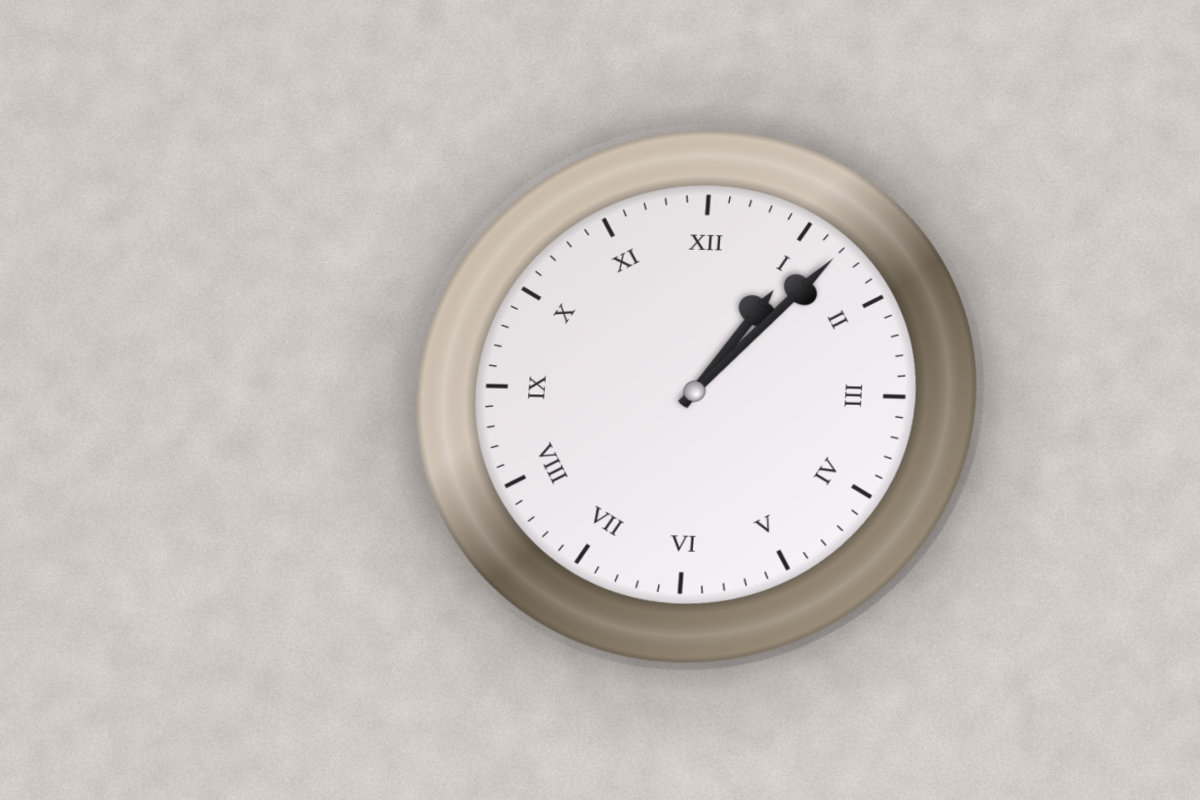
1:07
